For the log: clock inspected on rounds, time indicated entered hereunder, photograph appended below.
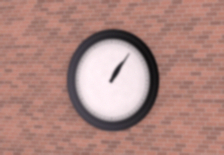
1:06
